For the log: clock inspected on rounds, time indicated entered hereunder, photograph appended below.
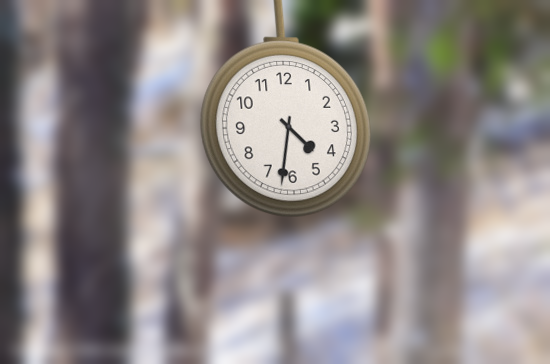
4:32
